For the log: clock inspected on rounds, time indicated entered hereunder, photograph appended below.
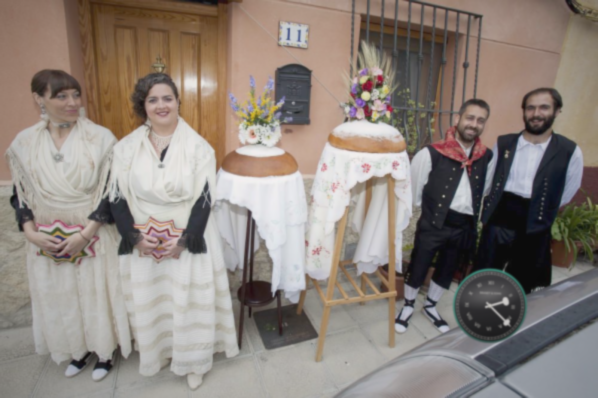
2:22
